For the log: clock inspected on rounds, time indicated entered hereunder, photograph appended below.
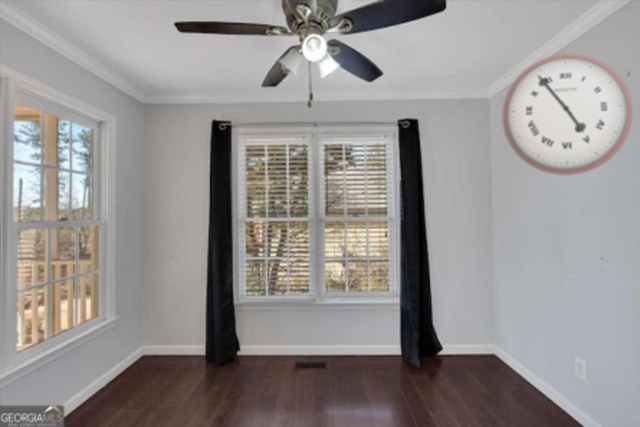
4:54
